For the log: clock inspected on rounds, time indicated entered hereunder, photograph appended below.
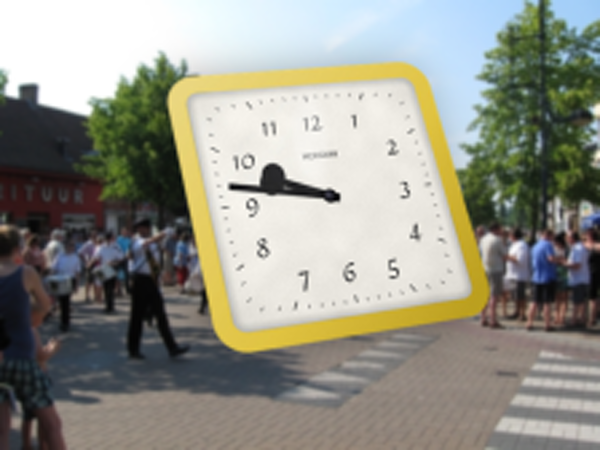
9:47
